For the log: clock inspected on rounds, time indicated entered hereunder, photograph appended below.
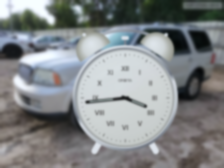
3:44
